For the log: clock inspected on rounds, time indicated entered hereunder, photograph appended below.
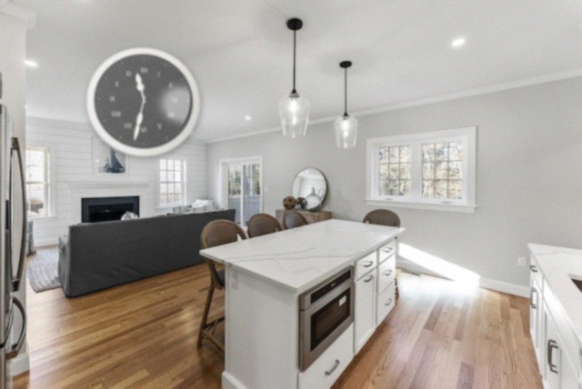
11:32
